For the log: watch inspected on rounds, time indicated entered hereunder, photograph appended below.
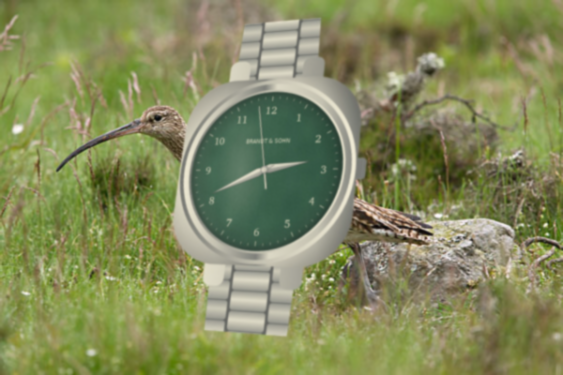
2:40:58
